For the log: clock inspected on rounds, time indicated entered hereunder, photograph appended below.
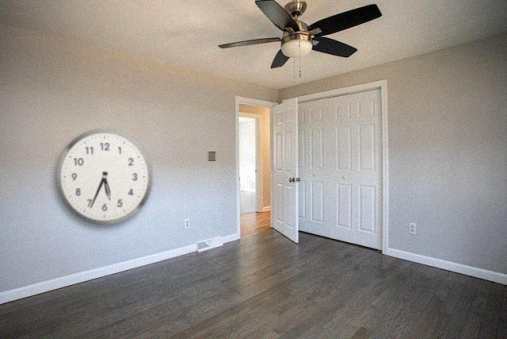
5:34
